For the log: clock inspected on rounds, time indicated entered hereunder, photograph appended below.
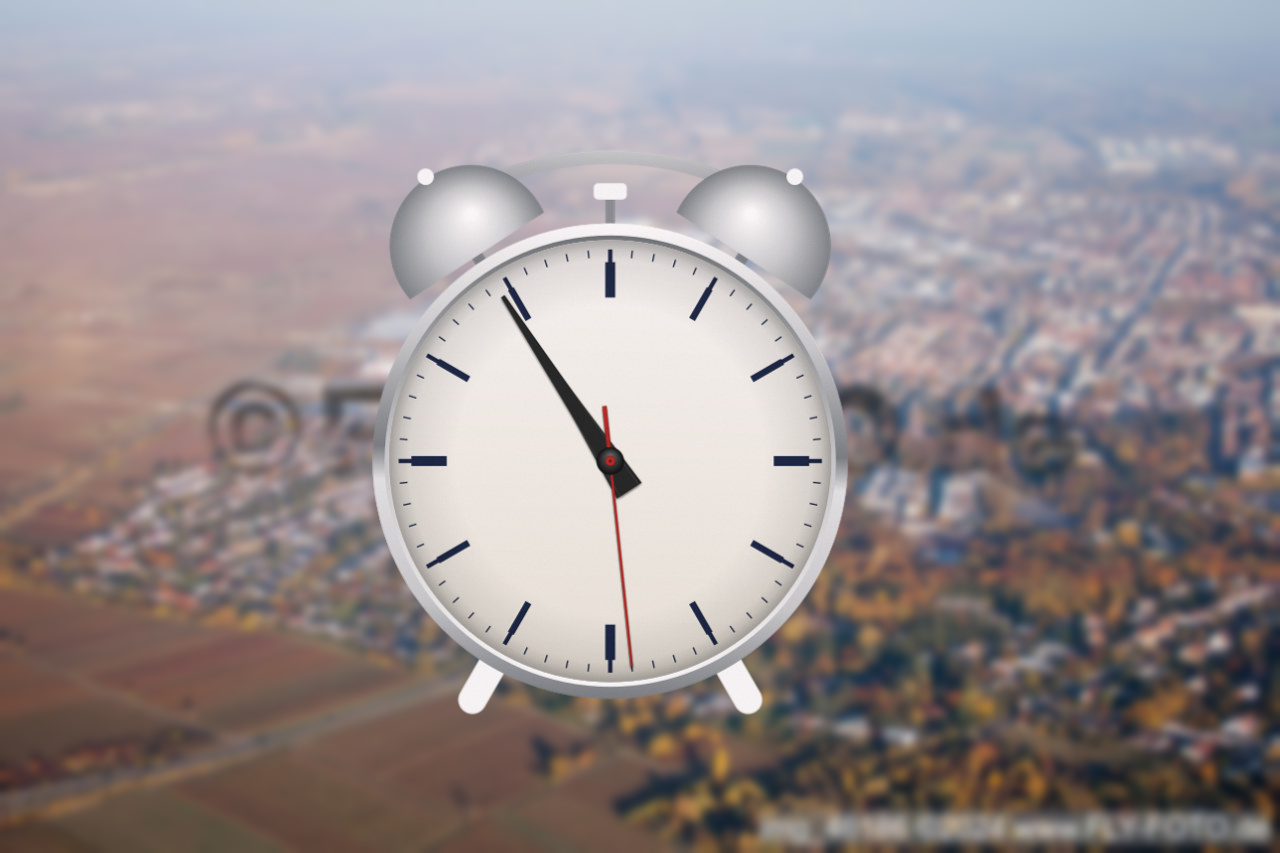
10:54:29
